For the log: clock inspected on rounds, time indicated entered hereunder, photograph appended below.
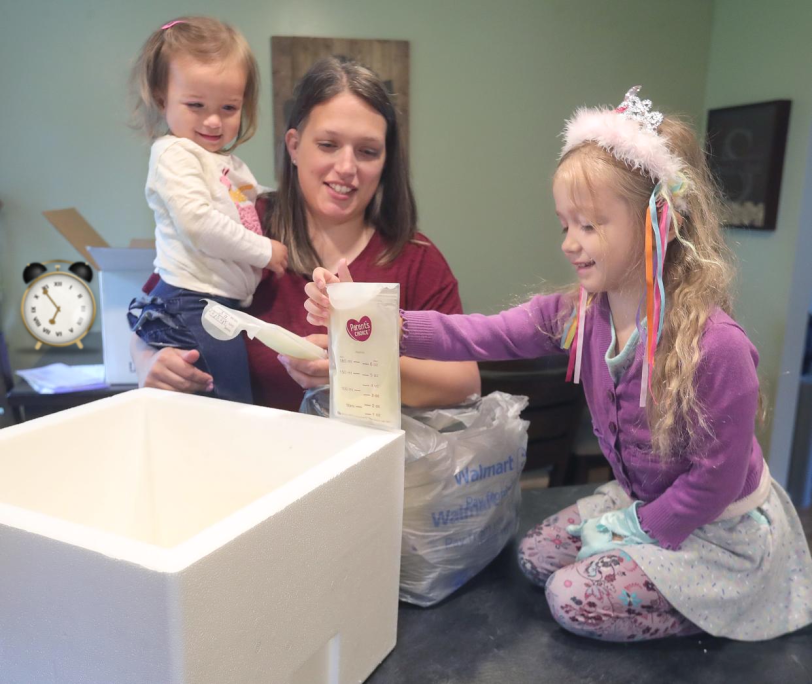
6:54
